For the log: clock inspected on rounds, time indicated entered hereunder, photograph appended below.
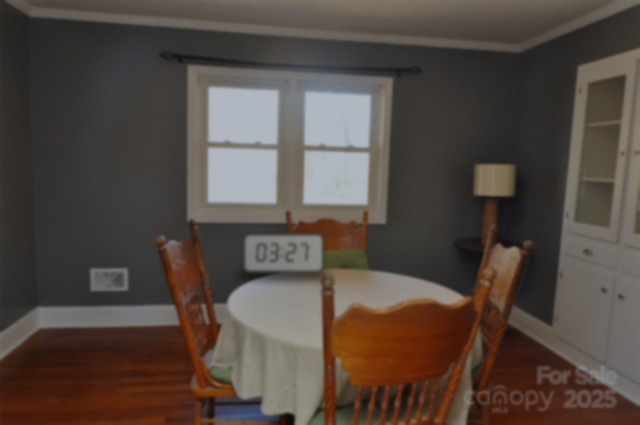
3:27
